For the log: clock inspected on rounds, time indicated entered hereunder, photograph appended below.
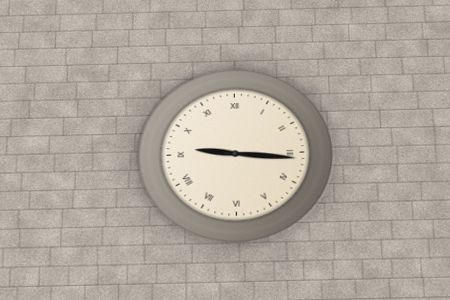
9:16
